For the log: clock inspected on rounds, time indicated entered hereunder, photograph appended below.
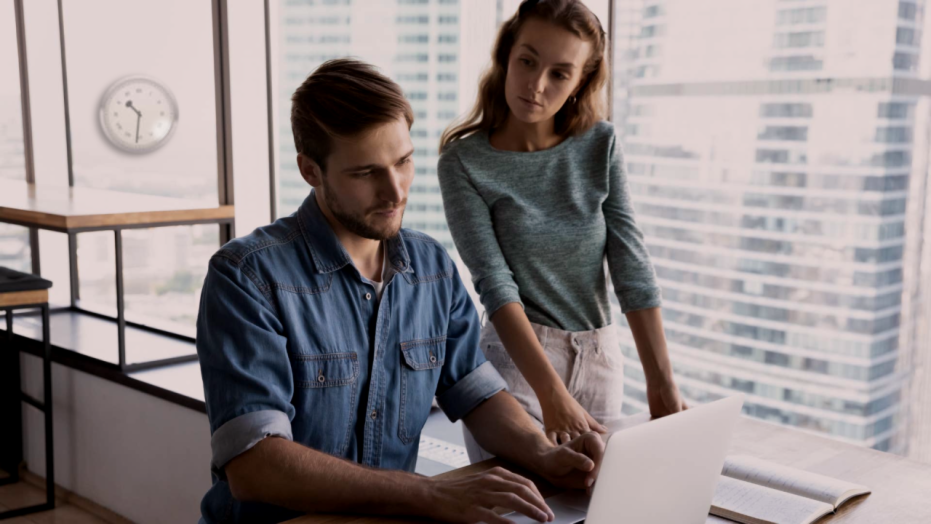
10:31
